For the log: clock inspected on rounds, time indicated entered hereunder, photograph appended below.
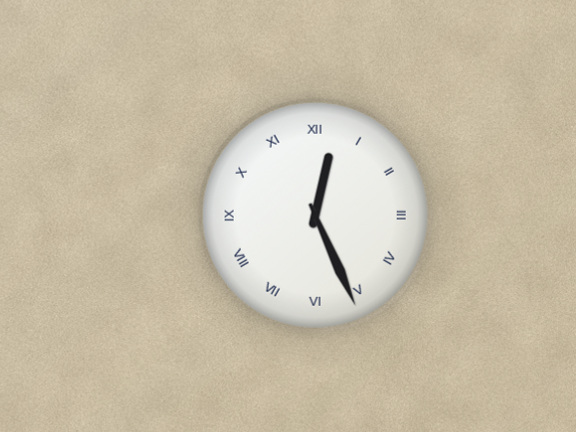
12:26
